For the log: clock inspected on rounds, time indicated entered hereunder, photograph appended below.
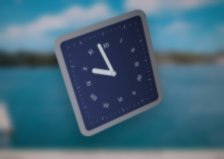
9:58
